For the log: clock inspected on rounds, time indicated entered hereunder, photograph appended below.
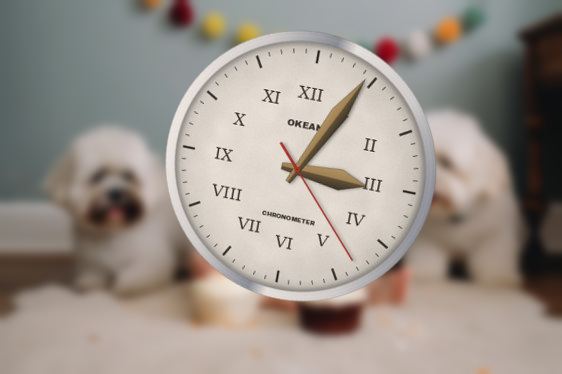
3:04:23
